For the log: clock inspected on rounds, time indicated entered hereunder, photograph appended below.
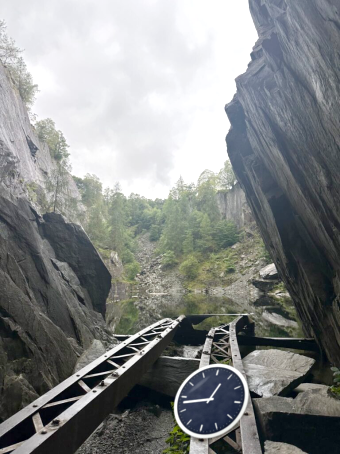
12:43
